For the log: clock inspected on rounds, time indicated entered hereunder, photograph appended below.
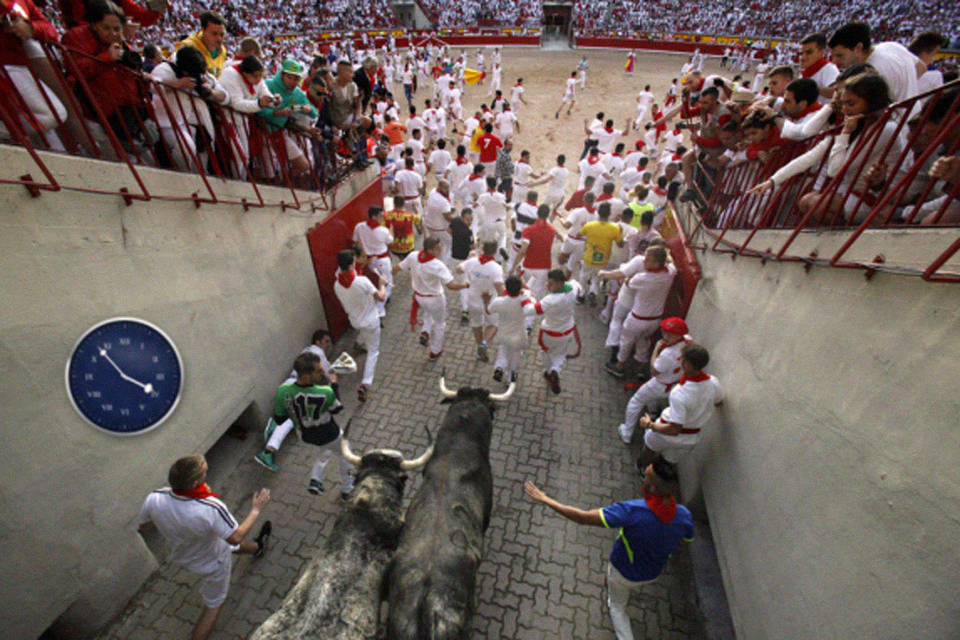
3:53
